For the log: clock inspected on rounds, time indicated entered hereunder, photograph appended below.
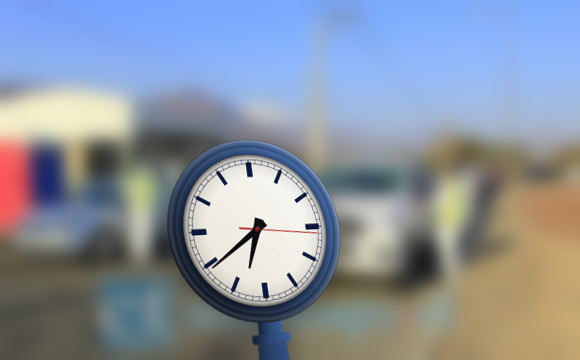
6:39:16
